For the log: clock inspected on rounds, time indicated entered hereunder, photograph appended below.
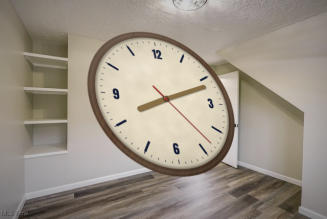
8:11:23
